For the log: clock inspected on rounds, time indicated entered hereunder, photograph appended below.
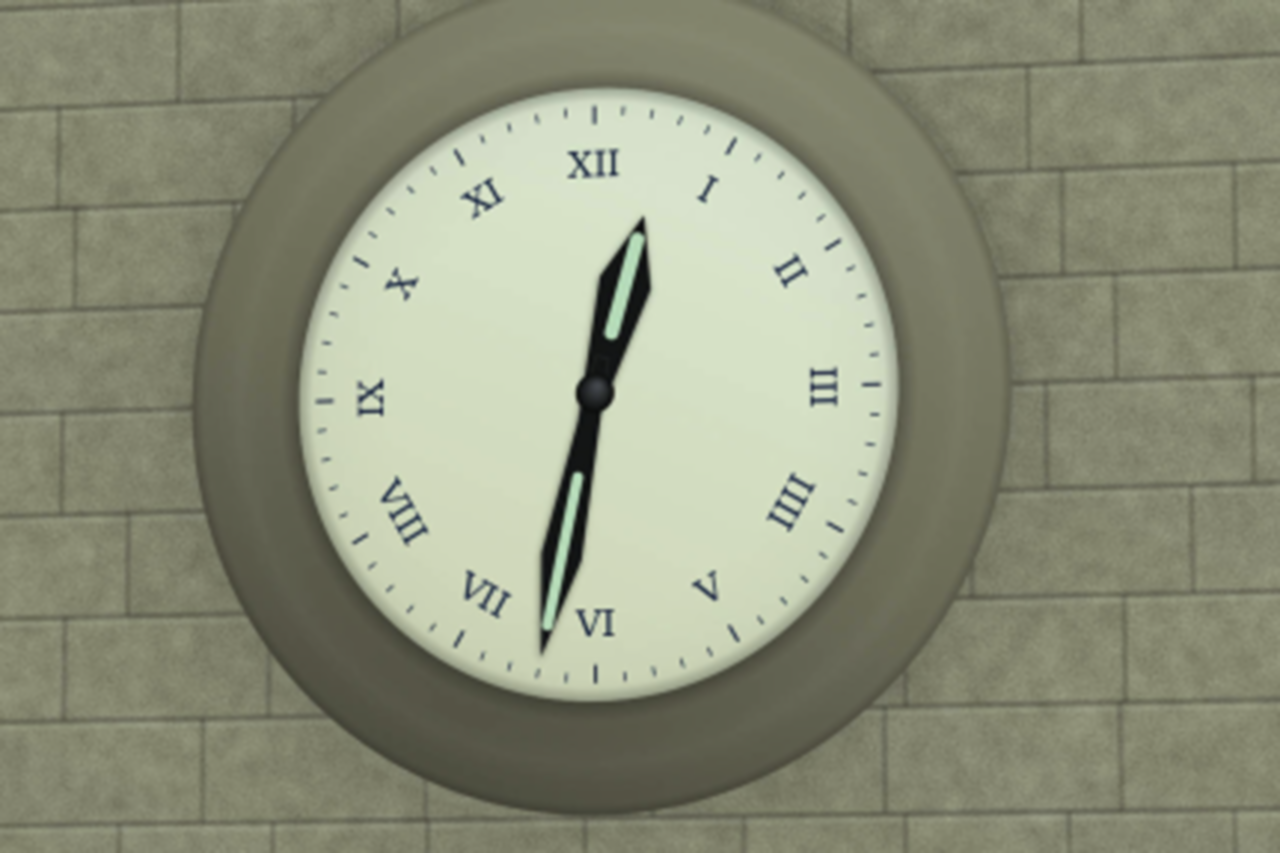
12:32
